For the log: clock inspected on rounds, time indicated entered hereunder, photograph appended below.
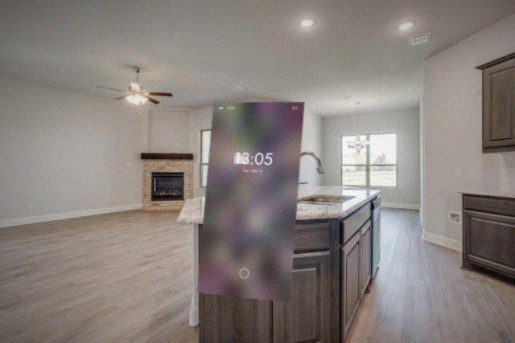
13:05
